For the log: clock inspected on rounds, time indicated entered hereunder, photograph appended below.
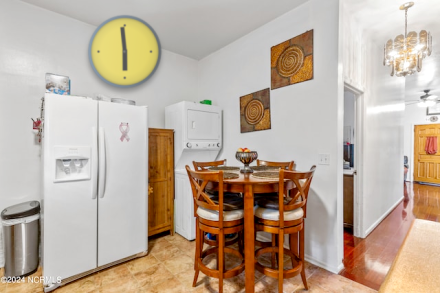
5:59
